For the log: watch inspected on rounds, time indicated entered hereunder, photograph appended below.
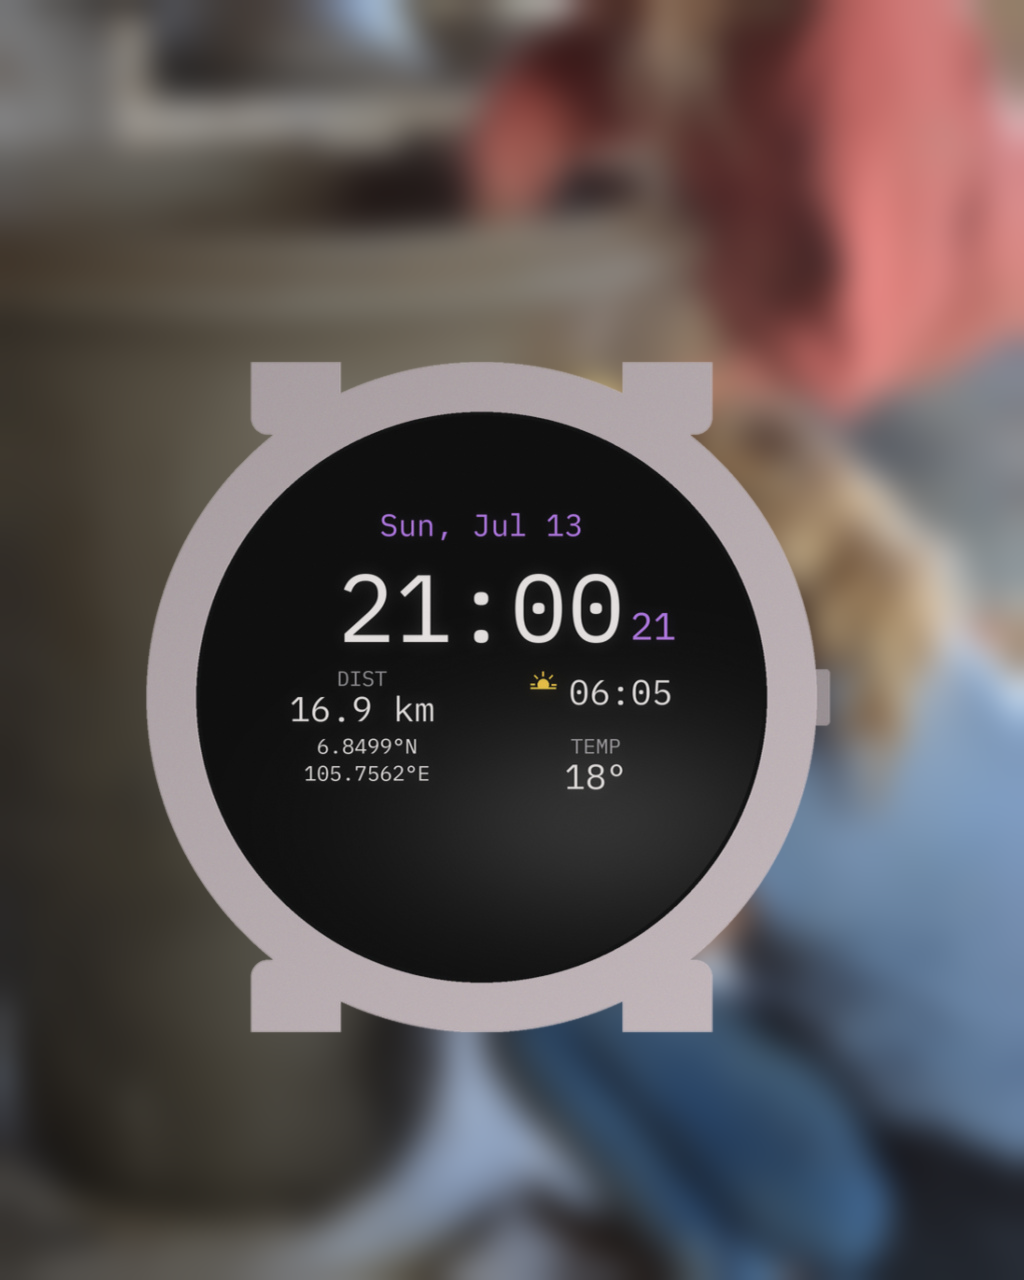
21:00:21
